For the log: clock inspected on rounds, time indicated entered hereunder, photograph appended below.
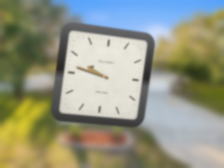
9:47
